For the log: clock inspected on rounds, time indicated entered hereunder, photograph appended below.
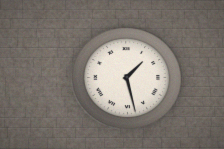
1:28
